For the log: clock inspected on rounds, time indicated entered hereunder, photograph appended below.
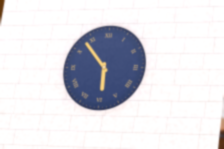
5:53
